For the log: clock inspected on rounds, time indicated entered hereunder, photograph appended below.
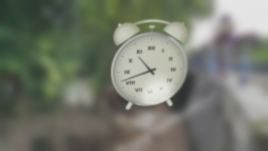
10:42
